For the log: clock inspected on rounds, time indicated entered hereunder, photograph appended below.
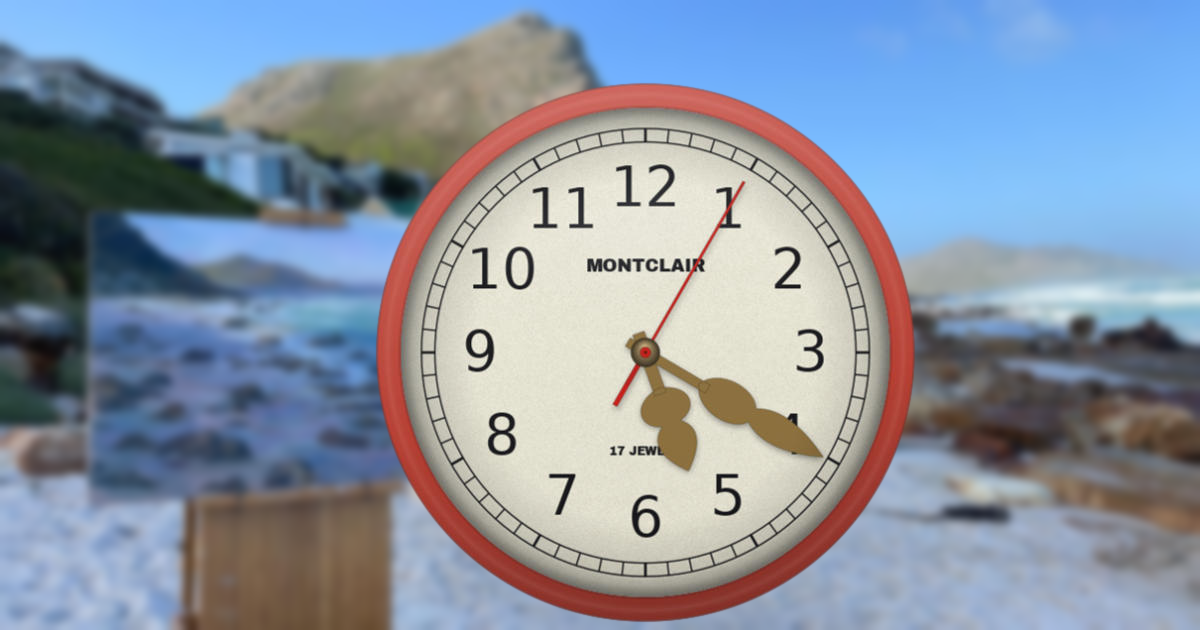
5:20:05
